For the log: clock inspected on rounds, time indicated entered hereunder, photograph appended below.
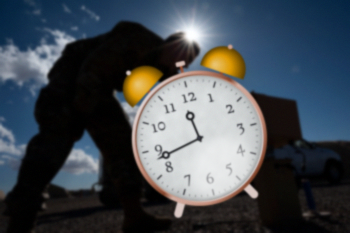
11:43
